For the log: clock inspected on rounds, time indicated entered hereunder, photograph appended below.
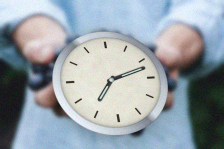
7:12
